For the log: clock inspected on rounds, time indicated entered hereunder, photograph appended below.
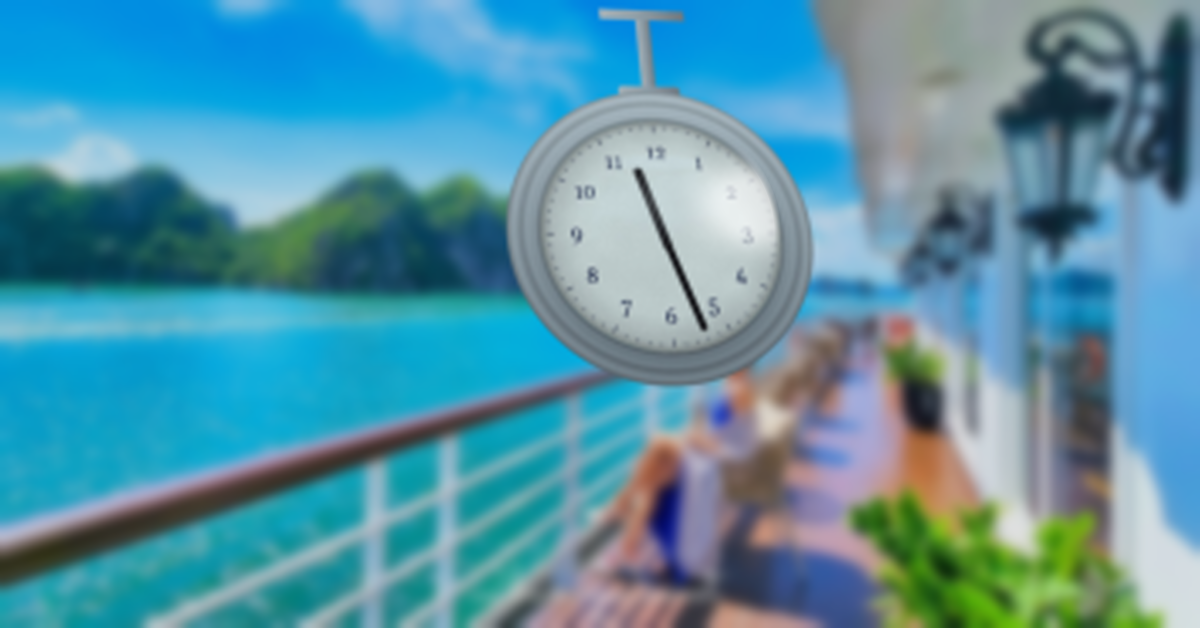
11:27
